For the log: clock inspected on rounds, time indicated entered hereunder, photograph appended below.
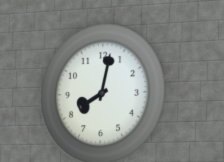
8:02
